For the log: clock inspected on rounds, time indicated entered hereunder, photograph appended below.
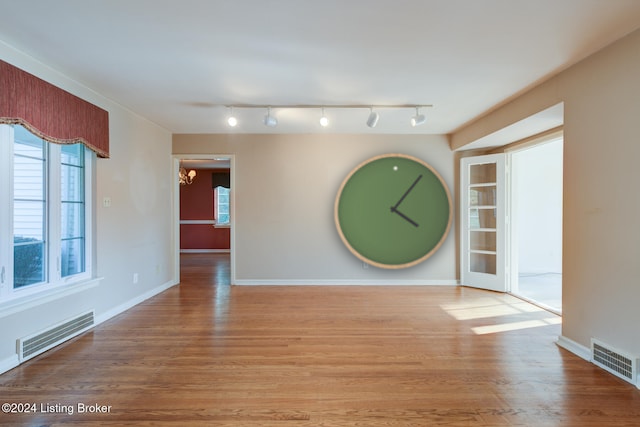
4:06
